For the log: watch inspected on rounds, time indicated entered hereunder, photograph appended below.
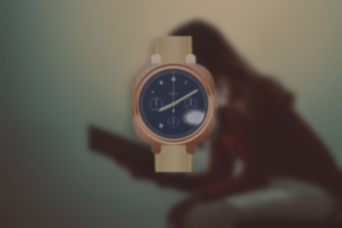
8:10
